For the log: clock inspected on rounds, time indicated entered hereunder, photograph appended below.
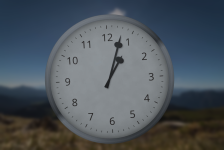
1:03
